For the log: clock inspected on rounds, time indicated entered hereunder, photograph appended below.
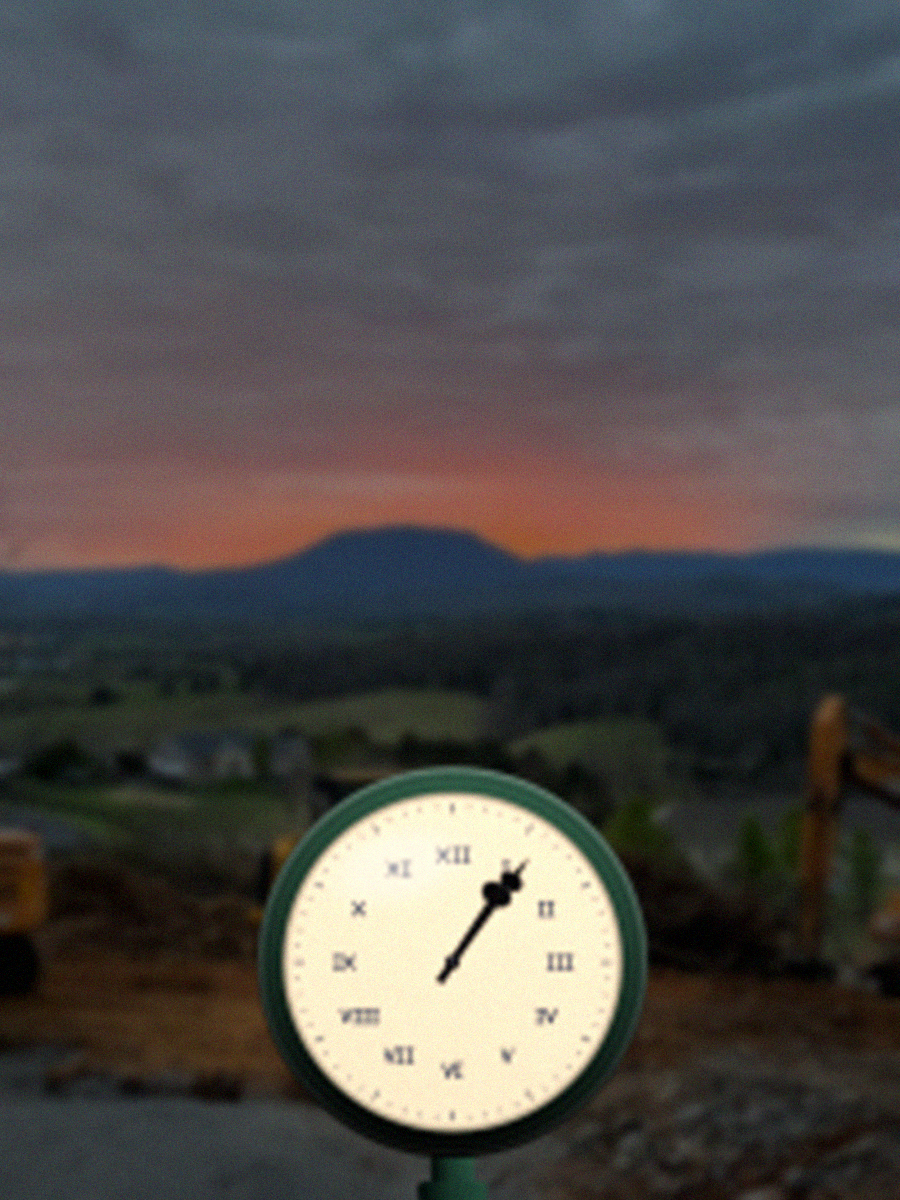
1:06
